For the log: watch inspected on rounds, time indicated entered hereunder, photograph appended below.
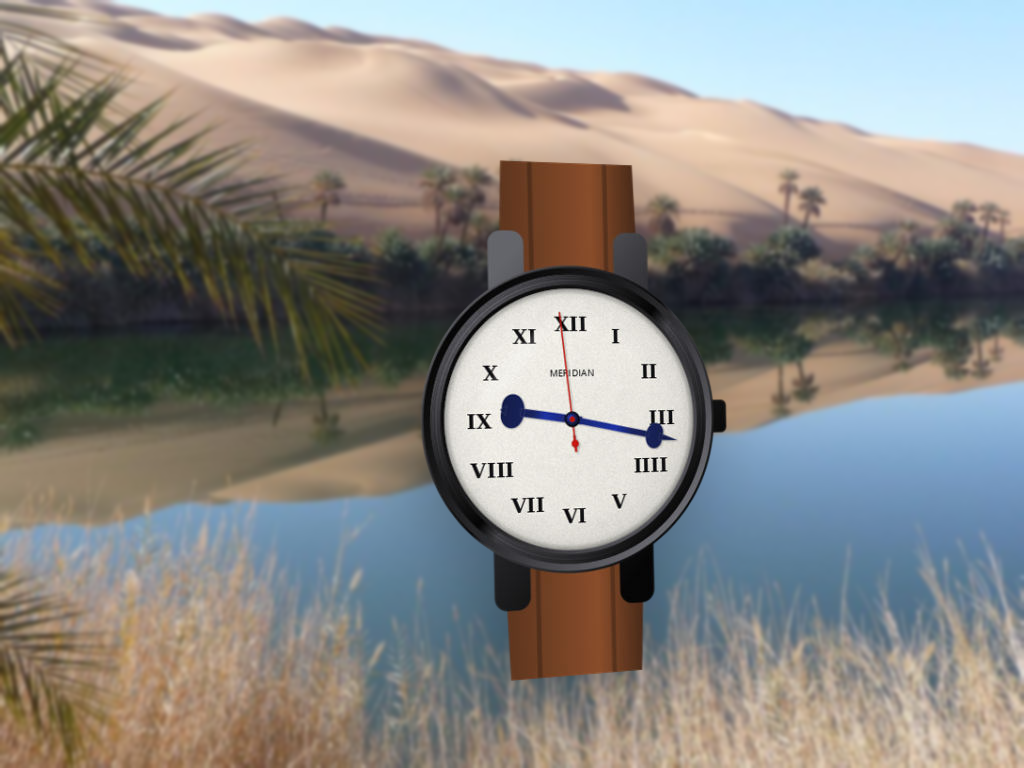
9:16:59
